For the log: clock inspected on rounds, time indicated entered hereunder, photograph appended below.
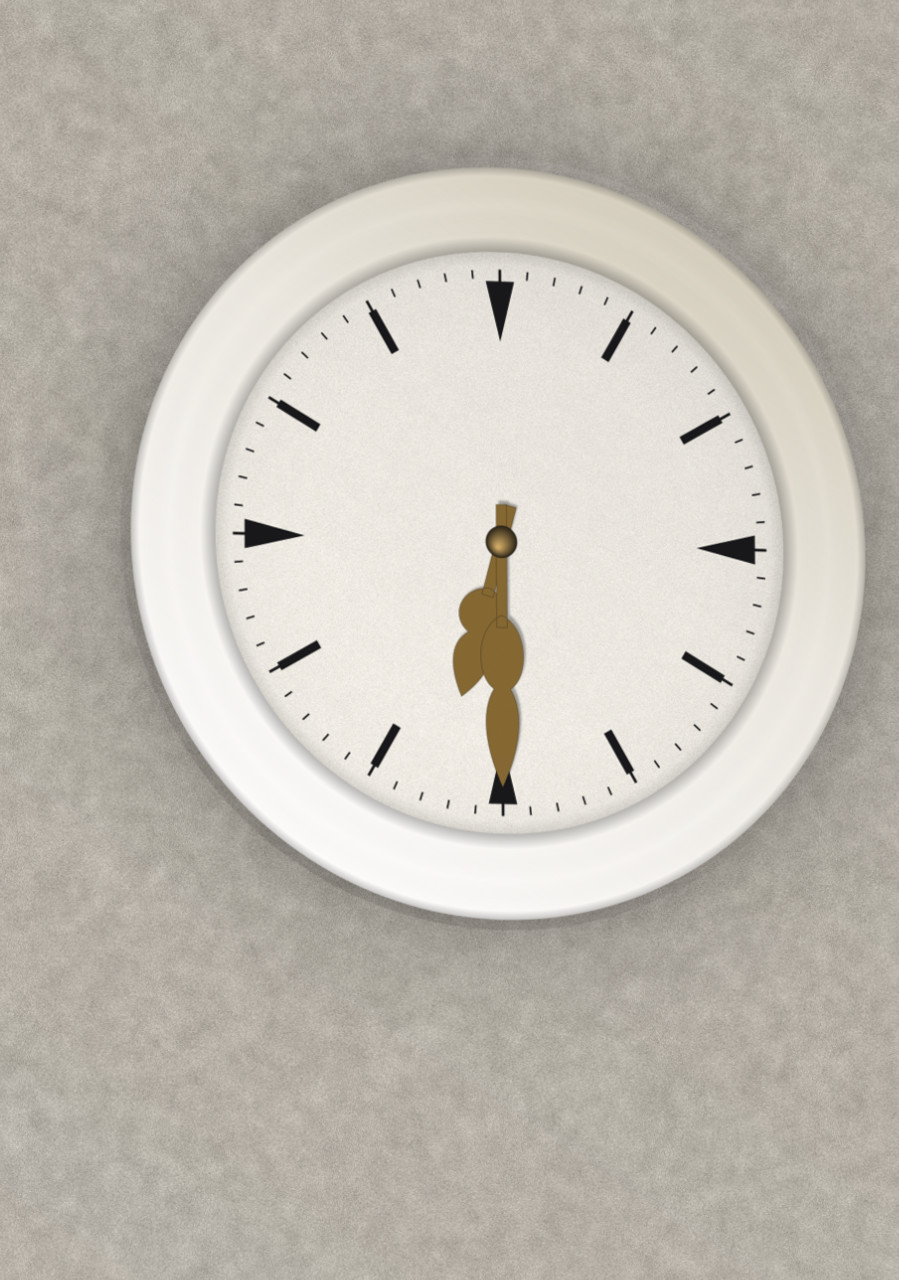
6:30
